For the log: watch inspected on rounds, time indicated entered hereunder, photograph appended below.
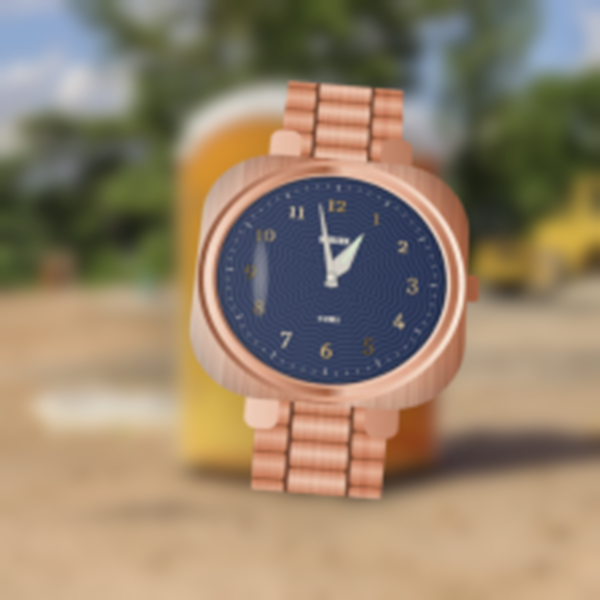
12:58
